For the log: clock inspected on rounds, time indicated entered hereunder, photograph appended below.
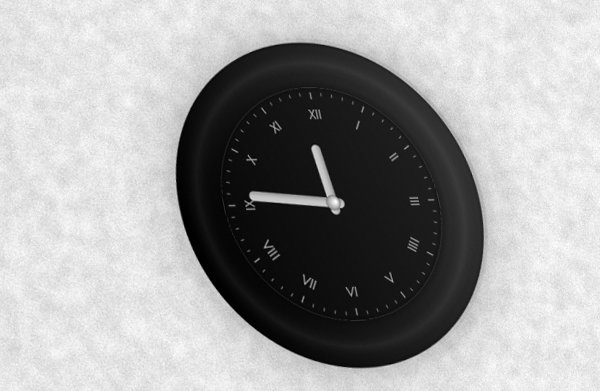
11:46
